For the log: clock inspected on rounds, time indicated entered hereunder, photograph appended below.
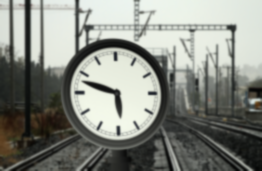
5:48
